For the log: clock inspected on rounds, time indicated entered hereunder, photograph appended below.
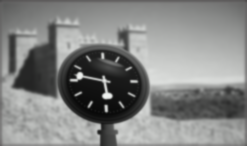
5:47
